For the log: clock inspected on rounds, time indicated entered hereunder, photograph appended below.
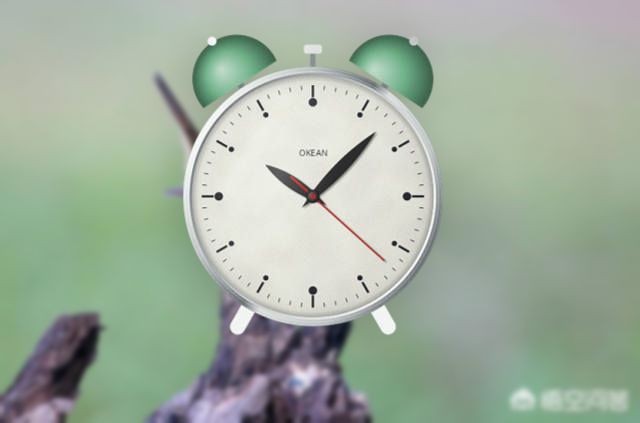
10:07:22
